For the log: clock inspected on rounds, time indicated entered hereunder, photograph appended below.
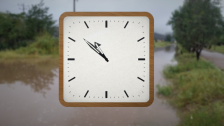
10:52
